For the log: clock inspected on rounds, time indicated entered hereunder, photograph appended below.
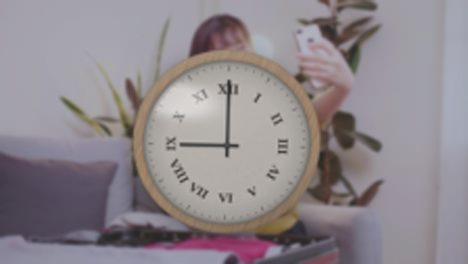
9:00
